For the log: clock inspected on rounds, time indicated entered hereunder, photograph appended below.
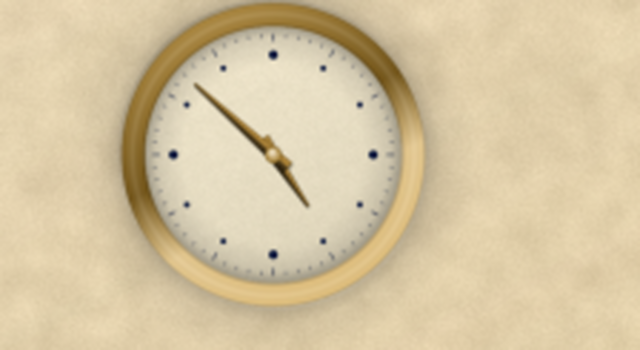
4:52
